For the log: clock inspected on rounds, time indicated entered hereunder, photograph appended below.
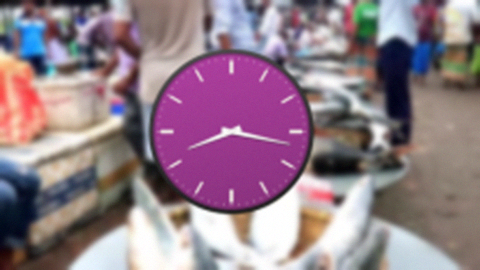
8:17
